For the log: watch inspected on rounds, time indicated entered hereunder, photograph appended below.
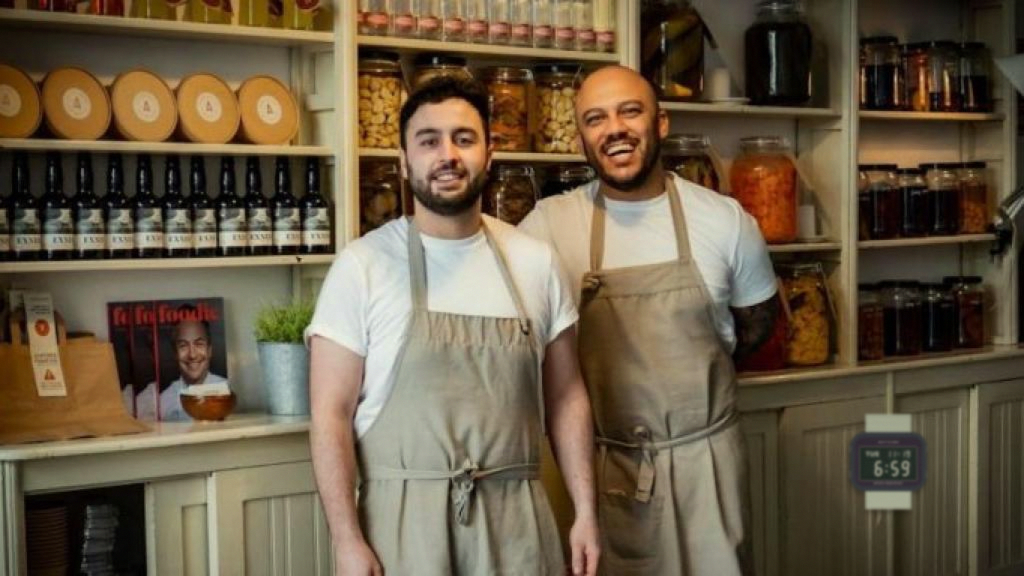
6:59
